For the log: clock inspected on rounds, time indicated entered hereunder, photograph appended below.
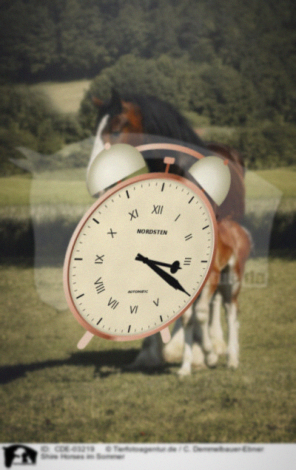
3:20
